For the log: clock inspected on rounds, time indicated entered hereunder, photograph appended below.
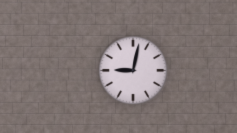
9:02
